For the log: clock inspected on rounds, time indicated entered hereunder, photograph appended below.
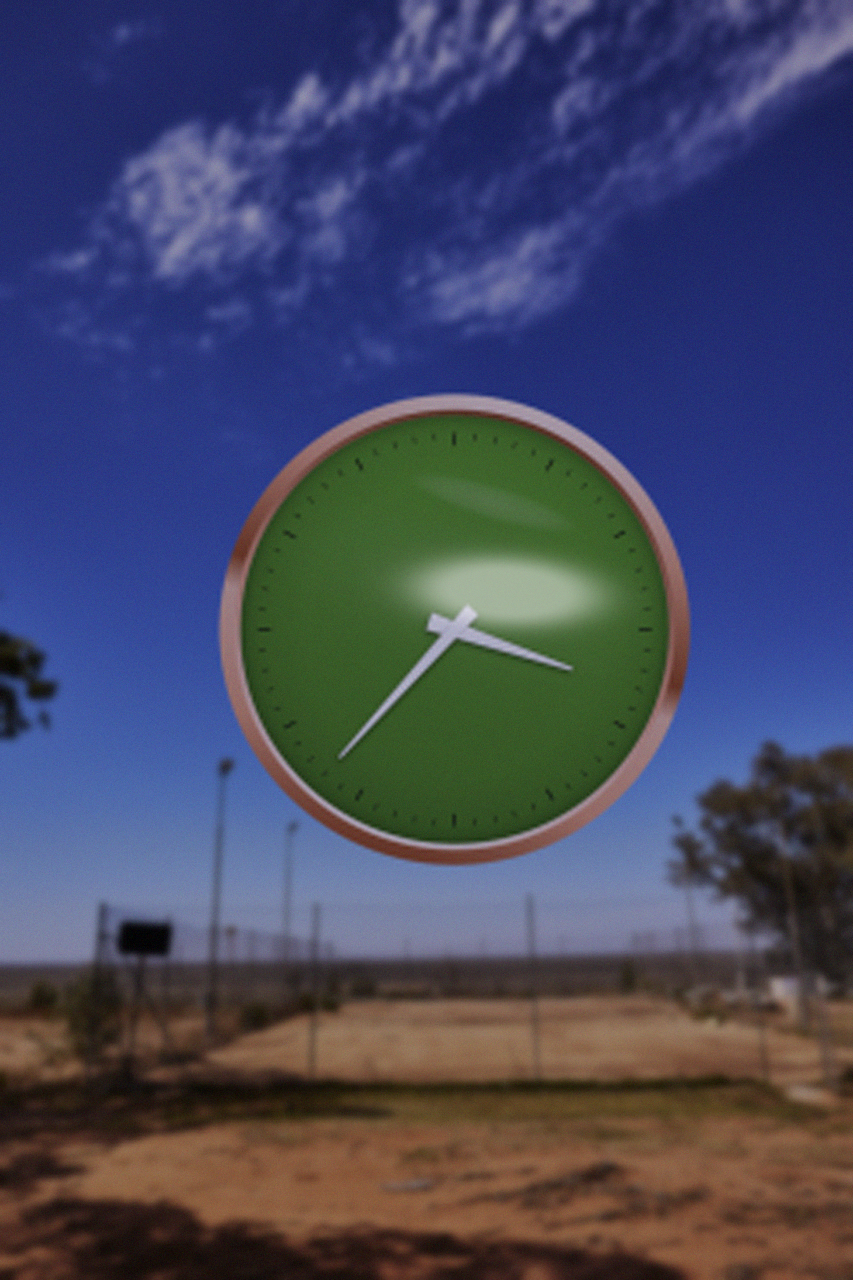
3:37
